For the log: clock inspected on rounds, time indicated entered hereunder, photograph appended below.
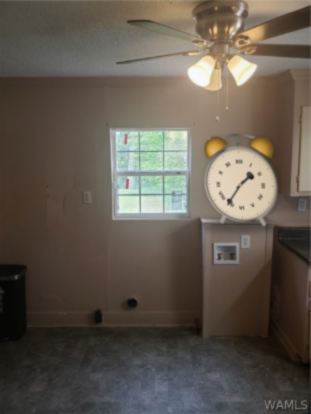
1:36
